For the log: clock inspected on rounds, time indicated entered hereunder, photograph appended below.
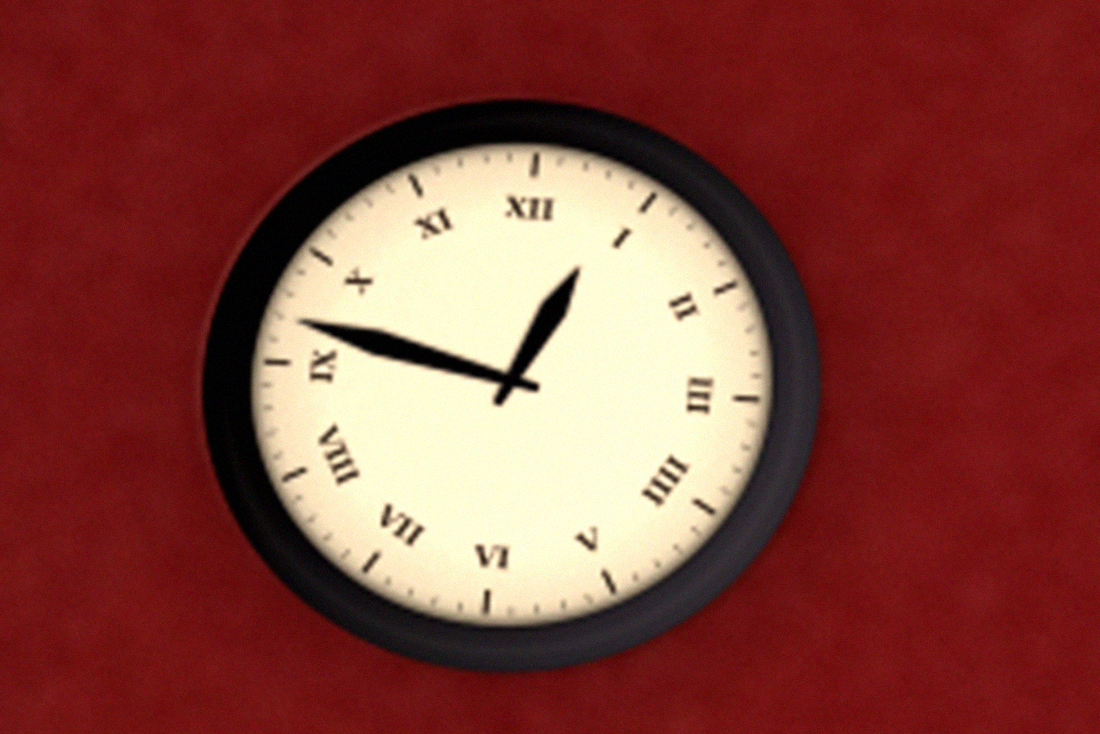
12:47
